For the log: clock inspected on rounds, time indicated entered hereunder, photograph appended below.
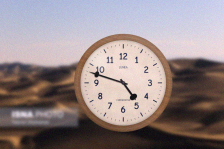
4:48
